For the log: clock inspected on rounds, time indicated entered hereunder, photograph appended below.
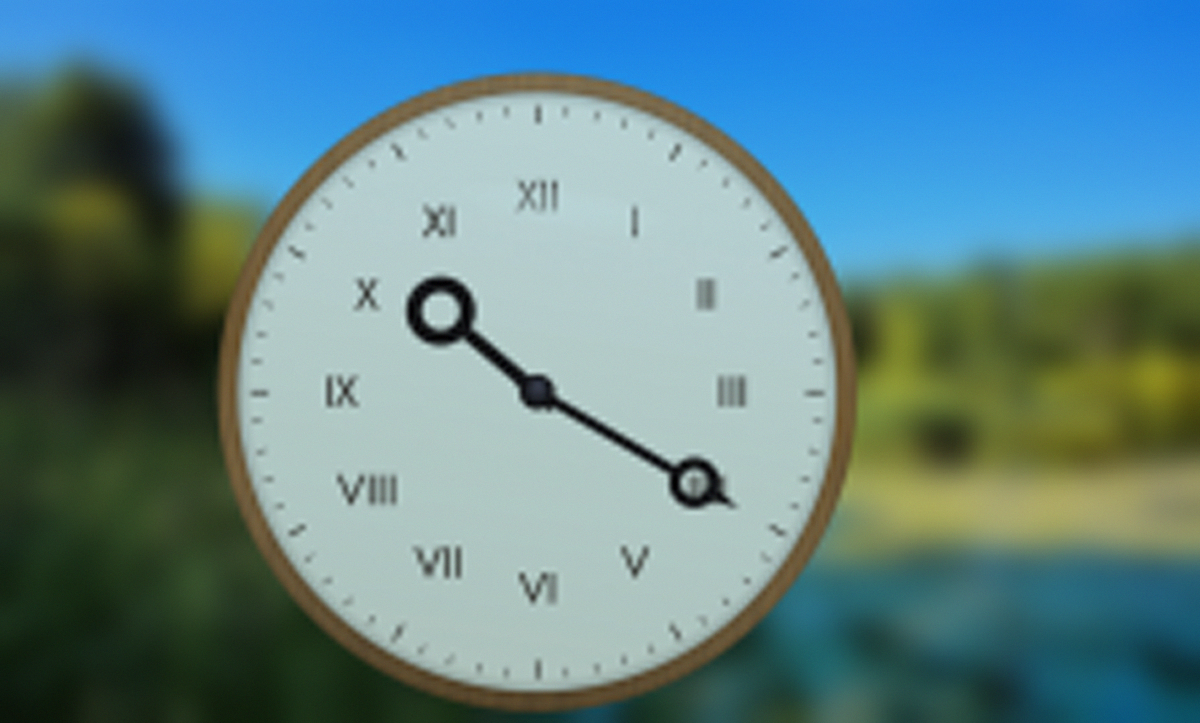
10:20
